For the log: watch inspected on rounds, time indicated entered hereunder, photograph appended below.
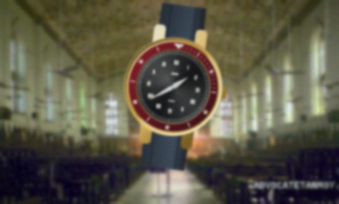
1:39
